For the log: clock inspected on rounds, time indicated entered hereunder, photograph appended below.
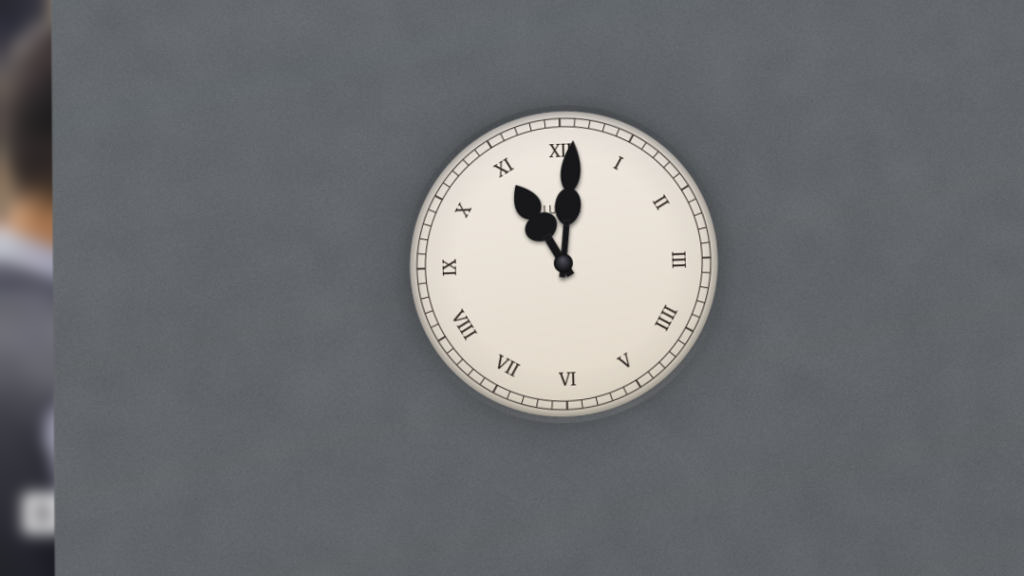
11:01
